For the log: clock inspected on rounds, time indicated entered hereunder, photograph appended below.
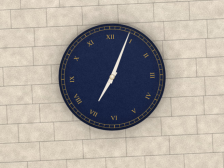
7:04
